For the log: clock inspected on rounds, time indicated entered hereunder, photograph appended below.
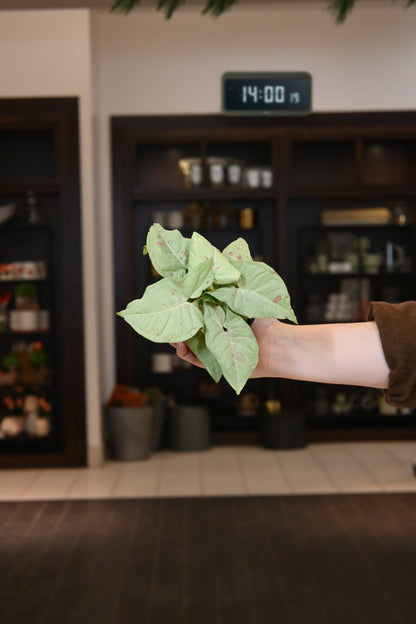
14:00
